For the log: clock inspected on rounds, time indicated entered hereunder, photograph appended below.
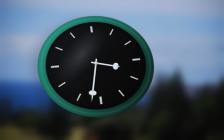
3:32
